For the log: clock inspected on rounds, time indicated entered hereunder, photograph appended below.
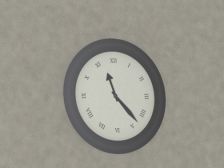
11:23
